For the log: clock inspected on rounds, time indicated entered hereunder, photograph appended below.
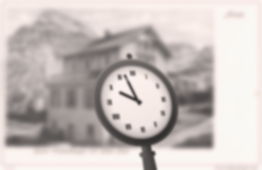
9:57
